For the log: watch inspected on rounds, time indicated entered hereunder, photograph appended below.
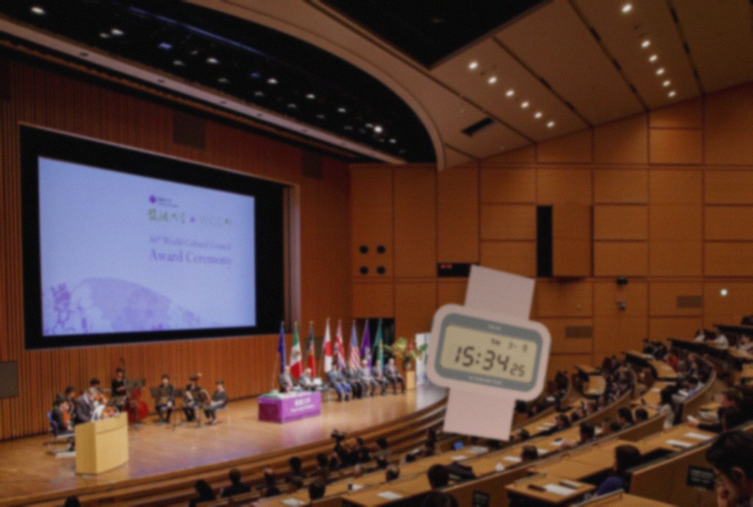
15:34
